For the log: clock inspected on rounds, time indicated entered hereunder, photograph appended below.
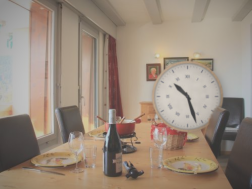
10:27
